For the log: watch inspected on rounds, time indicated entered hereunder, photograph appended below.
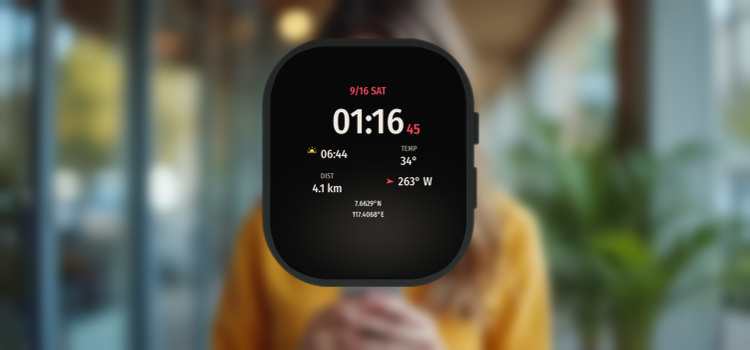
1:16:45
